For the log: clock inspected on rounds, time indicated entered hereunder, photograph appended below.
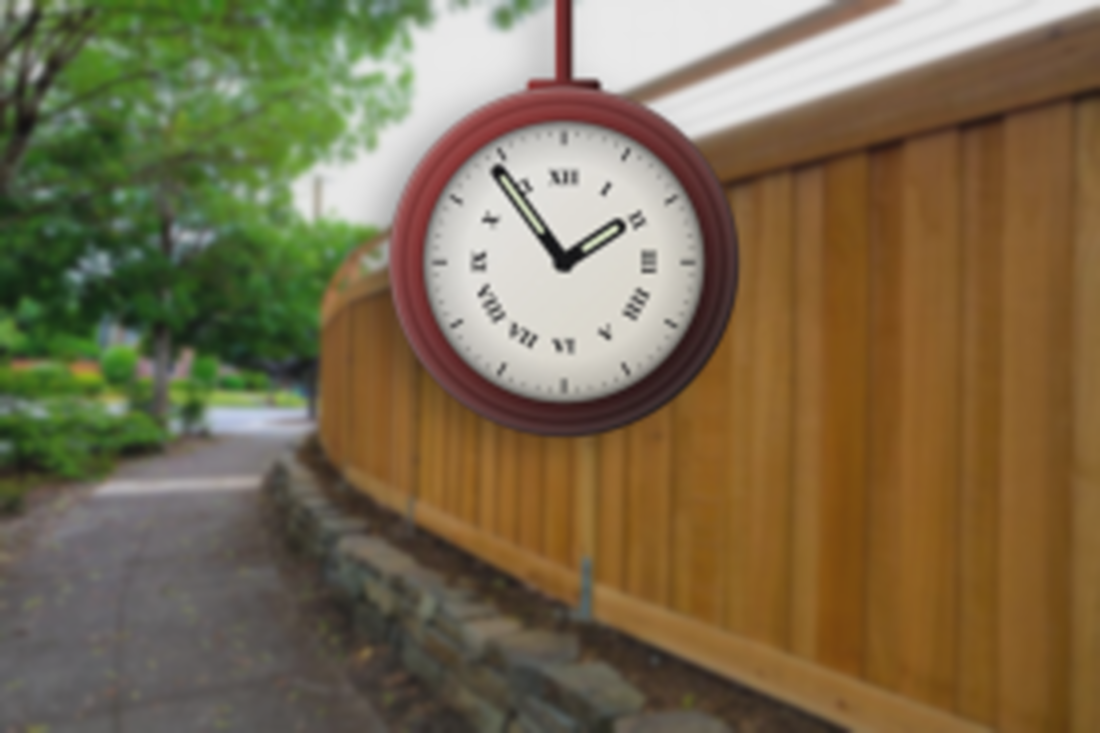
1:54
